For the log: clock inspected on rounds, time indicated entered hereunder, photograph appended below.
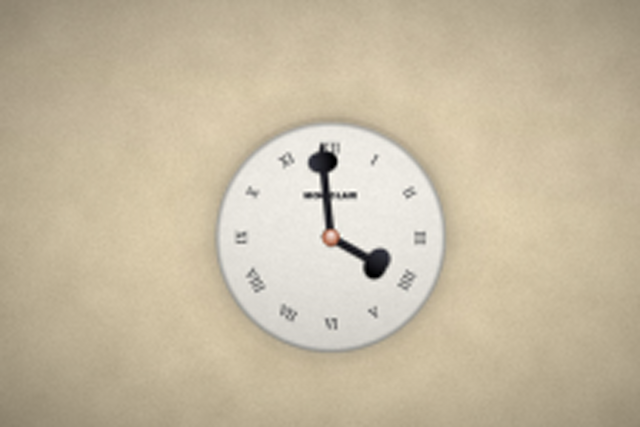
3:59
